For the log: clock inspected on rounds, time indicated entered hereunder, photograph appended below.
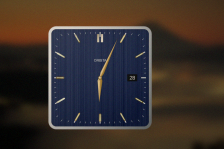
6:04
